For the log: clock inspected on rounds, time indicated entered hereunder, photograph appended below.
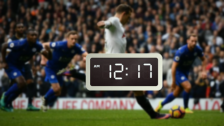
12:17
